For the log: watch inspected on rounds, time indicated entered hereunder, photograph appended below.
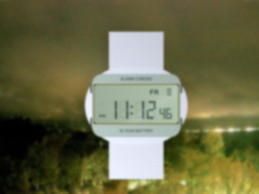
11:12:46
